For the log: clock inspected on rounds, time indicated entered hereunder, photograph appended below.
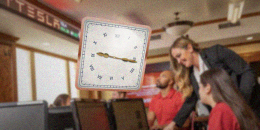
9:16
